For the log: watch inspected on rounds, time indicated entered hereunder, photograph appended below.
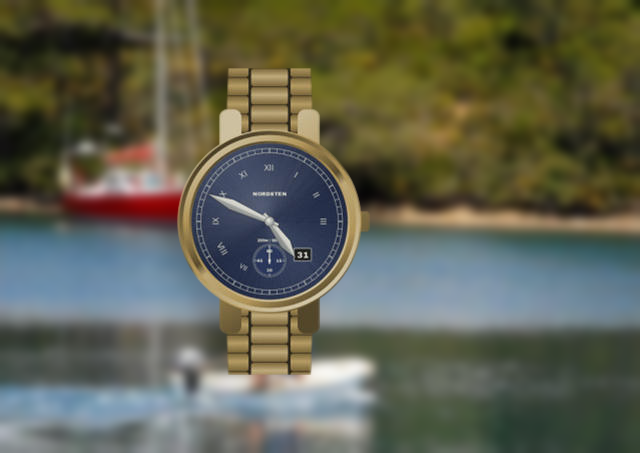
4:49
